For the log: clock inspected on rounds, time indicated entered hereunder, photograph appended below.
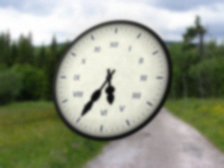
5:35
